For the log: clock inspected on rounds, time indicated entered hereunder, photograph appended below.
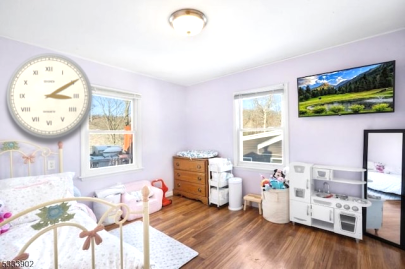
3:10
